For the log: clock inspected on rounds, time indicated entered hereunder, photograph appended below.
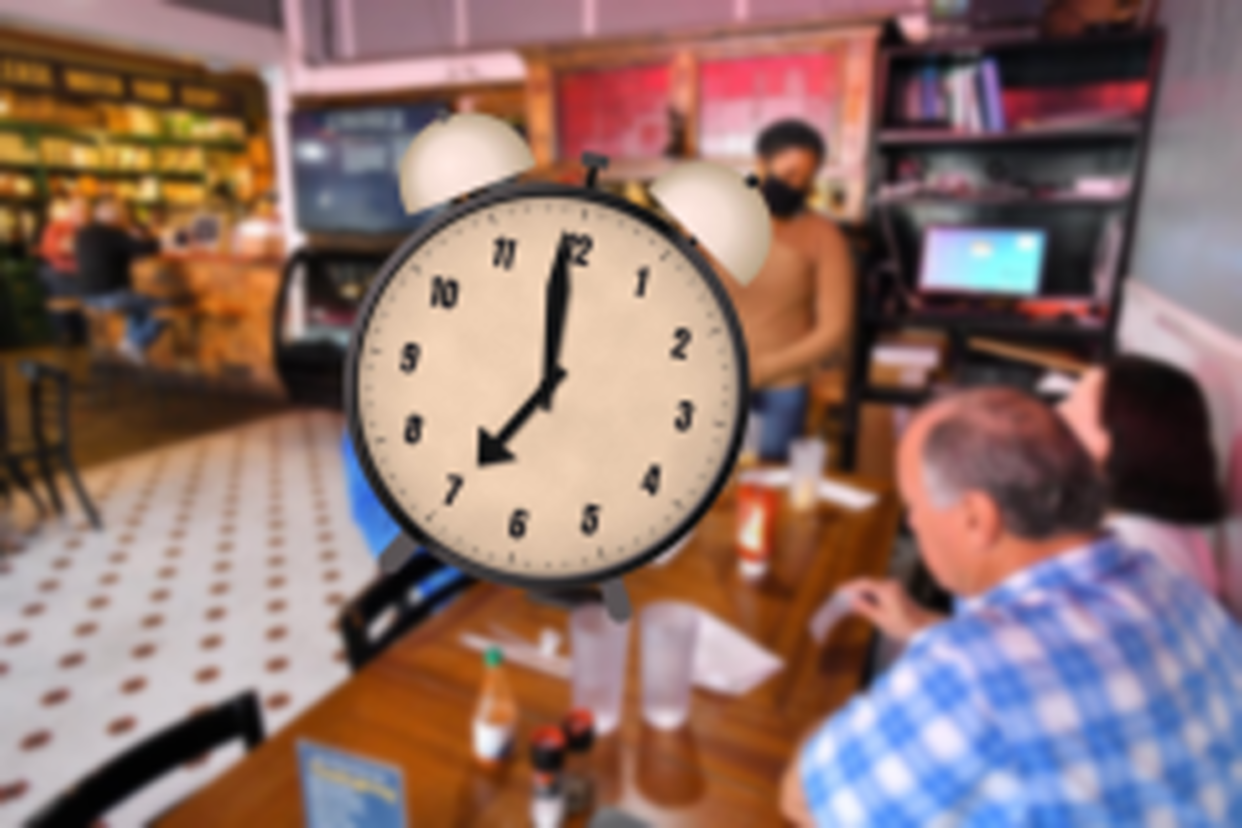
6:59
